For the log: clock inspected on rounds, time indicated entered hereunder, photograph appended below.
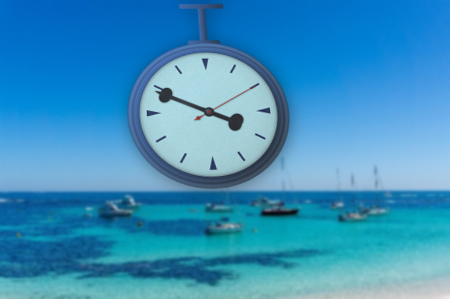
3:49:10
